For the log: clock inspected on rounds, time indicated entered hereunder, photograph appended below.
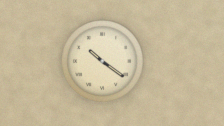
10:21
